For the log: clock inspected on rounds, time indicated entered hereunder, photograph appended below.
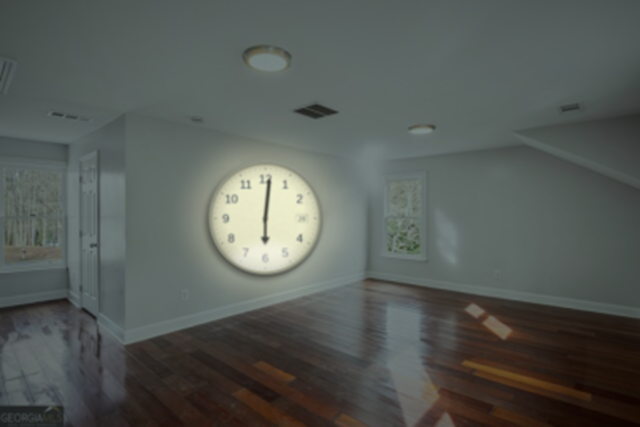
6:01
